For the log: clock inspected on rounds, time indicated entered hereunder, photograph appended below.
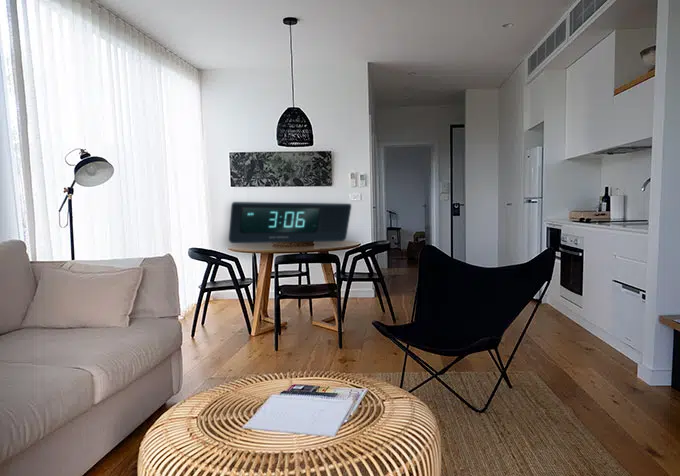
3:06
